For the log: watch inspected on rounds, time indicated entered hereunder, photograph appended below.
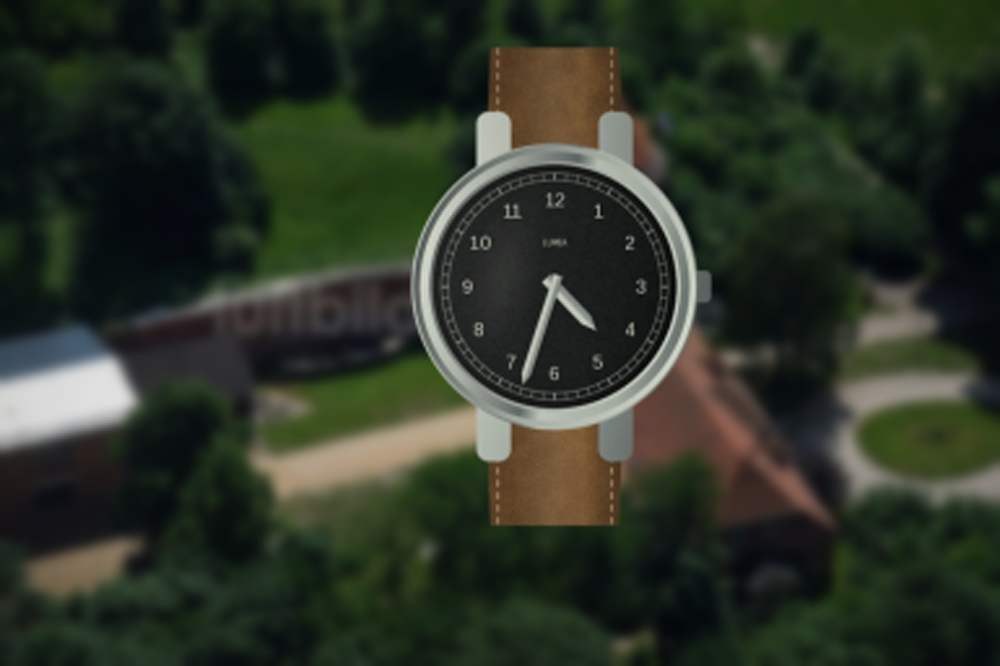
4:33
